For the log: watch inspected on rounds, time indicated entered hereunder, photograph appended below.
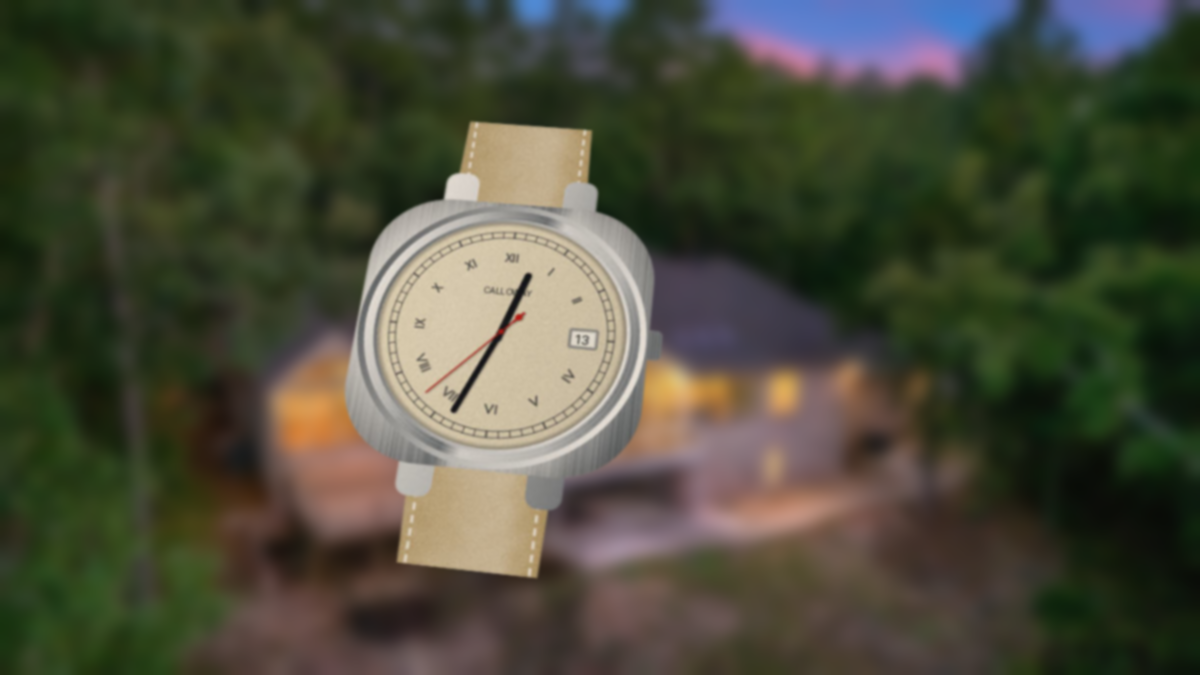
12:33:37
